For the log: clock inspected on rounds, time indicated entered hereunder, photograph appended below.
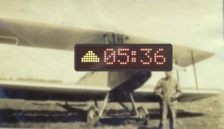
5:36
